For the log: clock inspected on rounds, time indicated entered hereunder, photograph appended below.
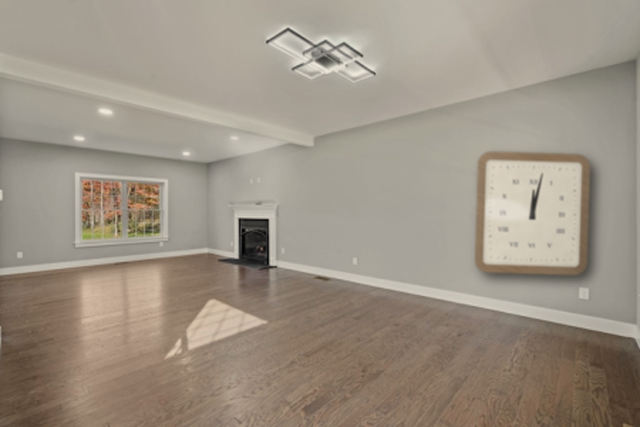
12:02
